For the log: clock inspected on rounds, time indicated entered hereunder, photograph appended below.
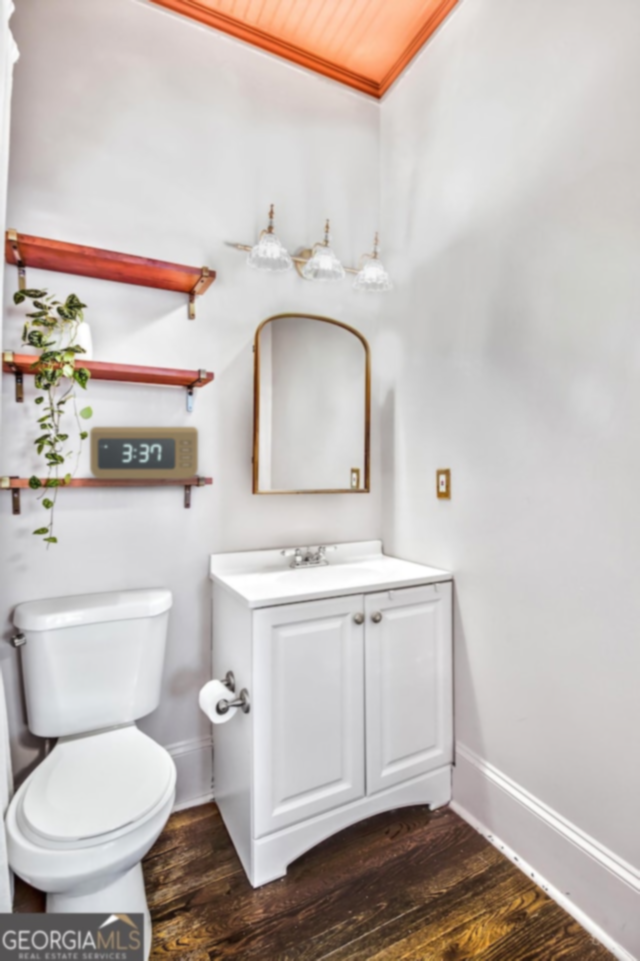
3:37
